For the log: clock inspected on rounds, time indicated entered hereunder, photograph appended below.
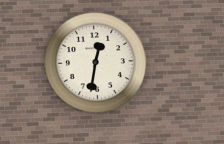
12:32
